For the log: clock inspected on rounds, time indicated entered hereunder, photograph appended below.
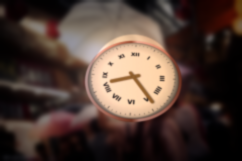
8:24
